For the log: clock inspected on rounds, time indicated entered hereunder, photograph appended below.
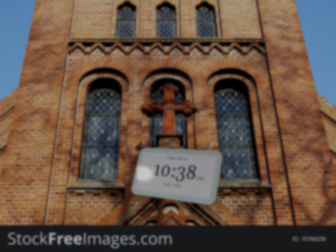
10:38
